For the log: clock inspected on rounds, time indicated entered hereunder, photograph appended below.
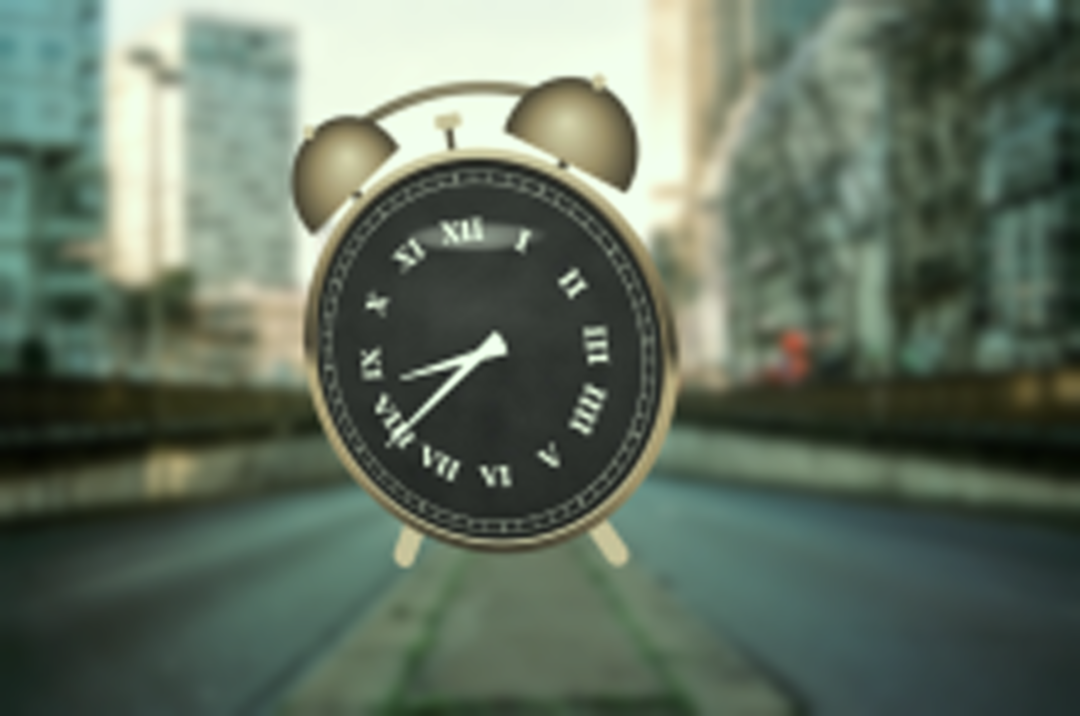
8:39
